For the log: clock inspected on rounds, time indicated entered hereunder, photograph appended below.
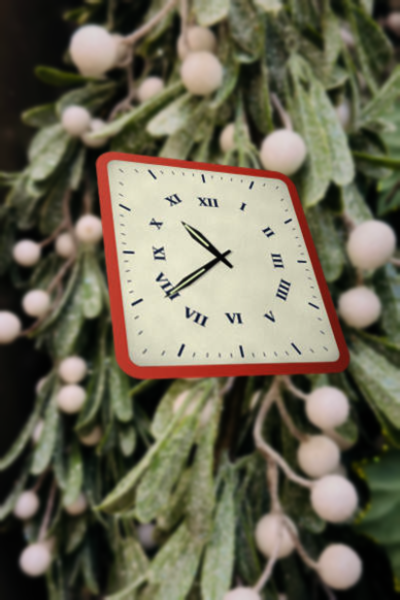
10:39
